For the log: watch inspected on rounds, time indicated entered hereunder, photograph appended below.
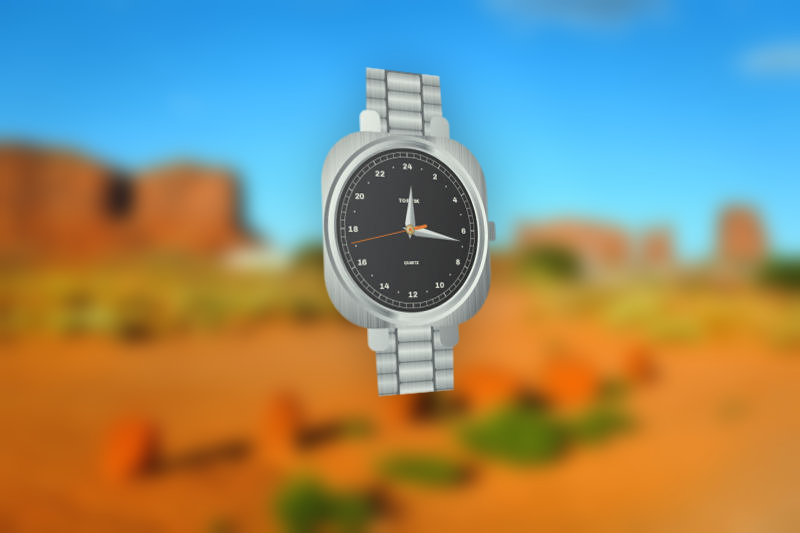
0:16:43
